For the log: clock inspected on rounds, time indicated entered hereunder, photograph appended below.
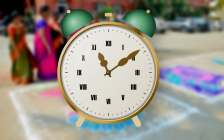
11:09
